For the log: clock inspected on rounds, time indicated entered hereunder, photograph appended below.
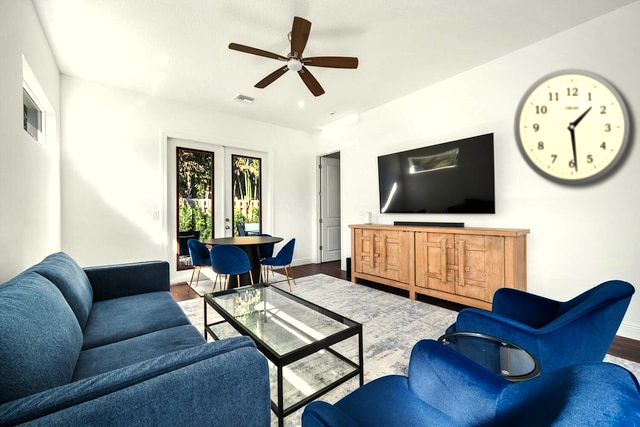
1:29
